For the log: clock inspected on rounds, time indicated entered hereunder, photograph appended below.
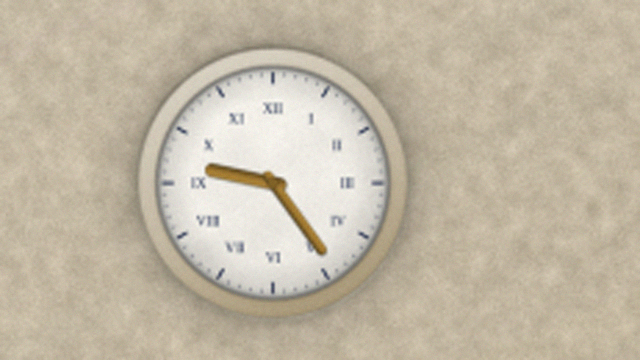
9:24
